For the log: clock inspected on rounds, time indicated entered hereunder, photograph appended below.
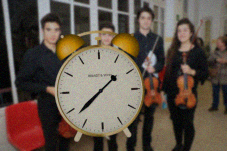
1:38
